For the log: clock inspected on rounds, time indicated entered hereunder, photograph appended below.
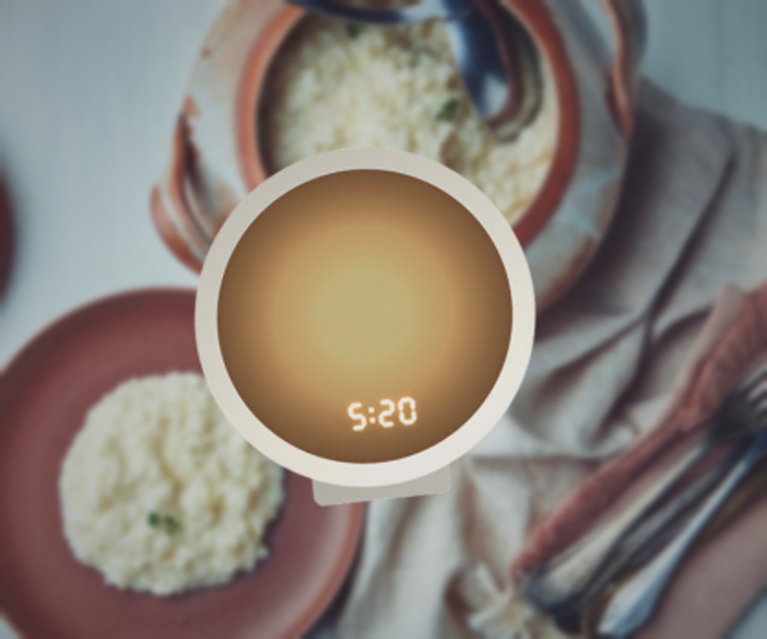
5:20
